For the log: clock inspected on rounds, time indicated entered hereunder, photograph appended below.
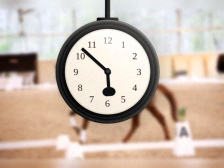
5:52
